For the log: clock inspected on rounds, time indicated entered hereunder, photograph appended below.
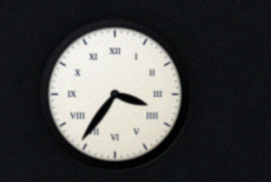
3:36
